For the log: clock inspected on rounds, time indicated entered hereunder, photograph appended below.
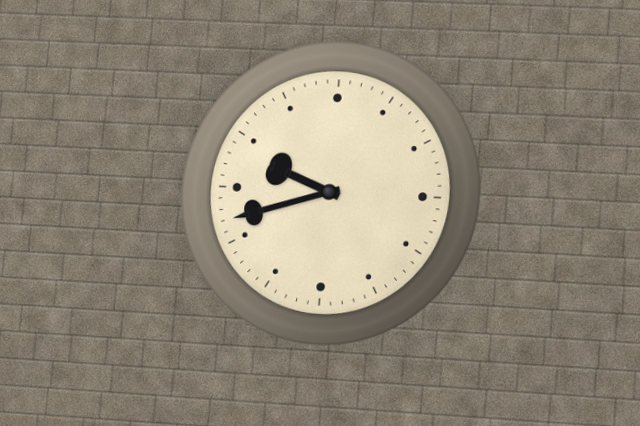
9:42
